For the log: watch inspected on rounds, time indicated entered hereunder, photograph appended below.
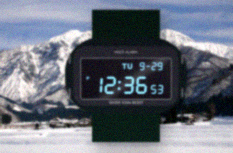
12:36
